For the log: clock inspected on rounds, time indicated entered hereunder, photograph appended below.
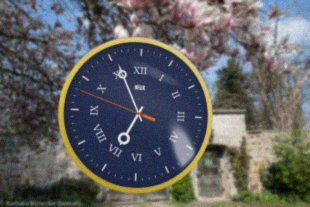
6:55:48
